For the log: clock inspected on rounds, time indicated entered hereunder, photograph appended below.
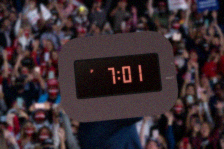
7:01
